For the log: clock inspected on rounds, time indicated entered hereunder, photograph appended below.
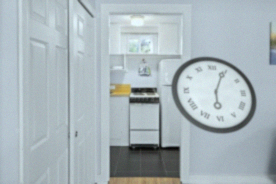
6:04
